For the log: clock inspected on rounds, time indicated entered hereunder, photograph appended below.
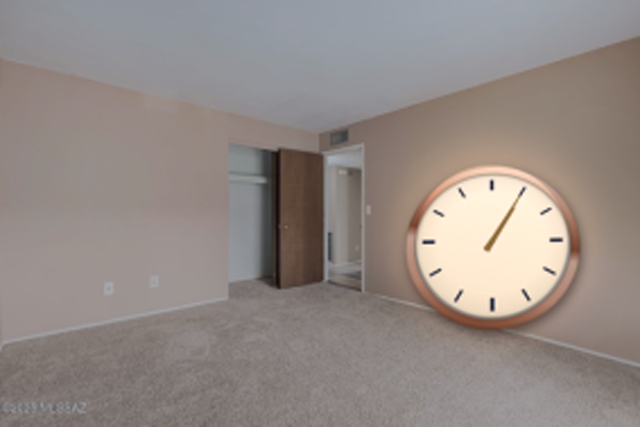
1:05
